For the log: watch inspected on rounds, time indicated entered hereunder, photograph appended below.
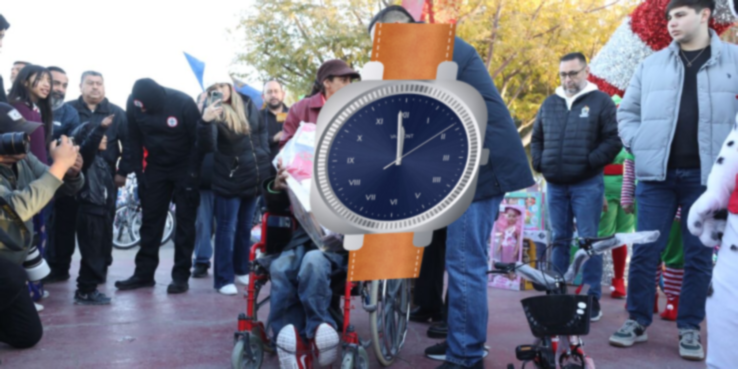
11:59:09
